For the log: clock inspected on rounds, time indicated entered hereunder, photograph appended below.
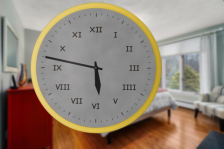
5:47
